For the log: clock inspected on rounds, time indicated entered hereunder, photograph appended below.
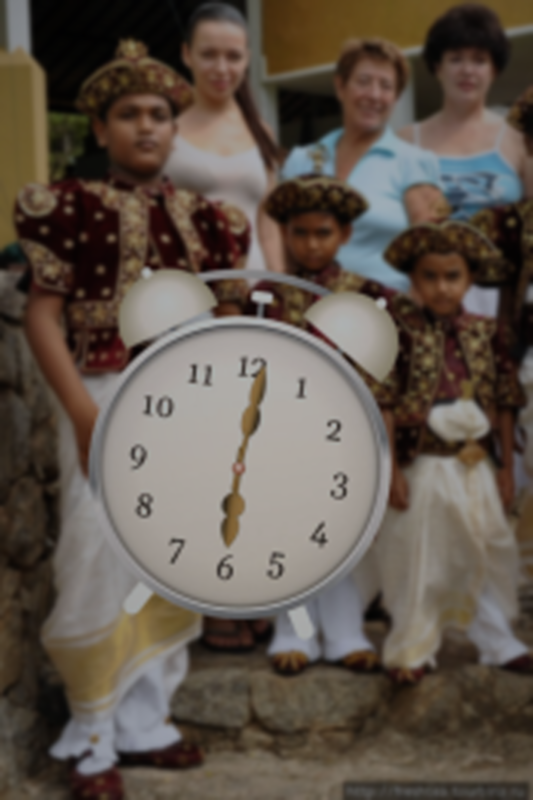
6:01
